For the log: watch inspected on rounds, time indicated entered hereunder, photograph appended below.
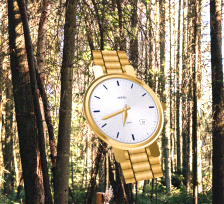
6:42
